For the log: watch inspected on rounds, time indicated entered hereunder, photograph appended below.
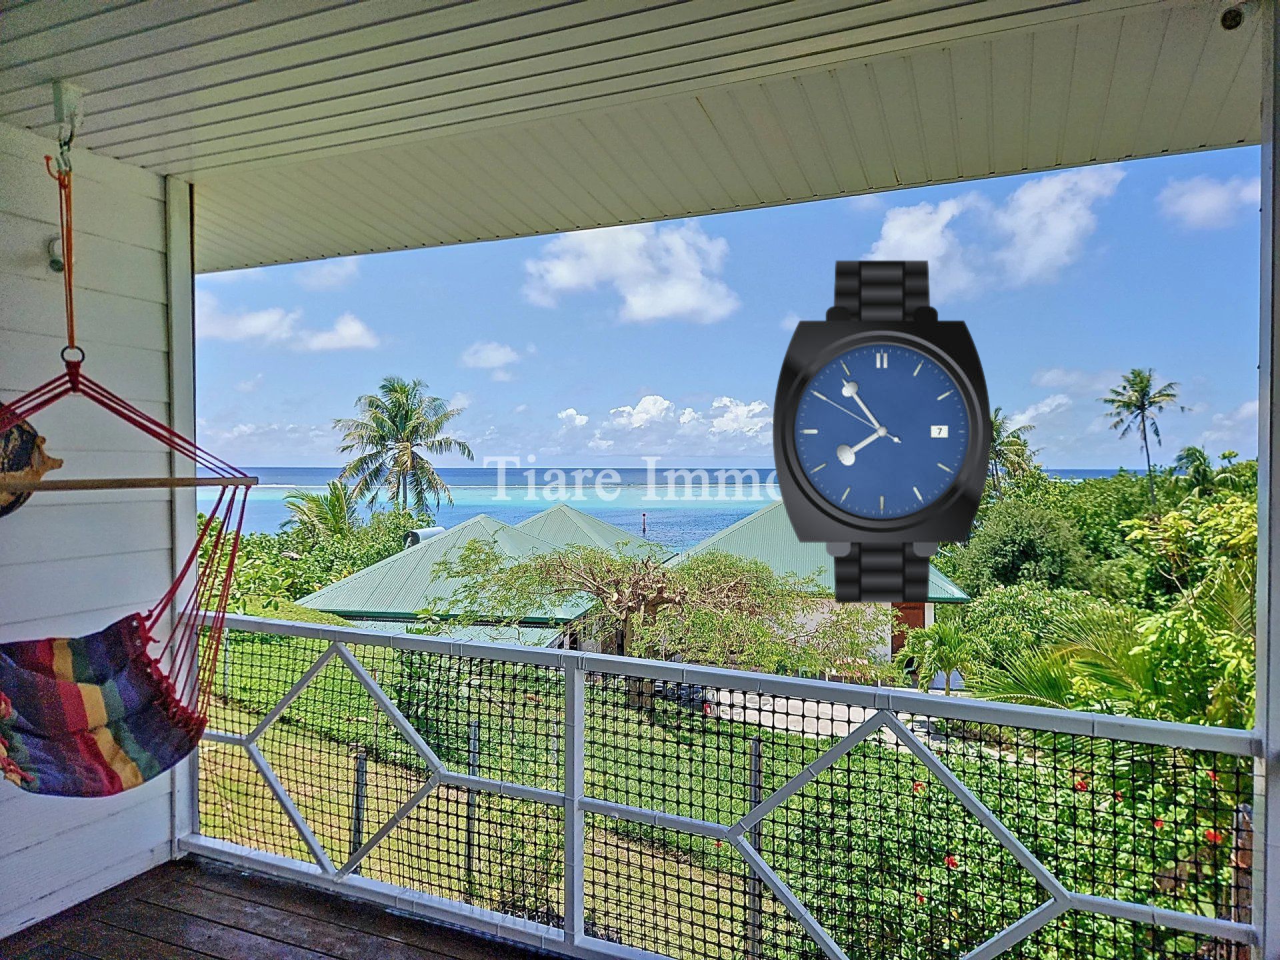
7:53:50
